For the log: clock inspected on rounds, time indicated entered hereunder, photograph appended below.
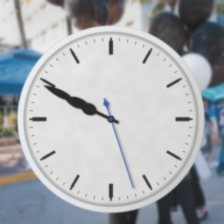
9:49:27
